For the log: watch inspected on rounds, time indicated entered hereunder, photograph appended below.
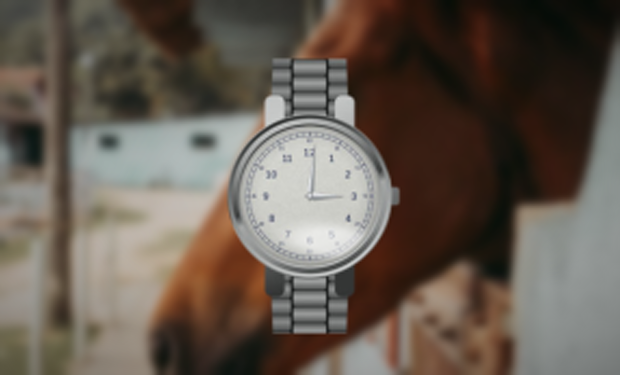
3:01
